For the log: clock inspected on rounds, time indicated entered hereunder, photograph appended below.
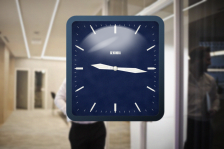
9:16
